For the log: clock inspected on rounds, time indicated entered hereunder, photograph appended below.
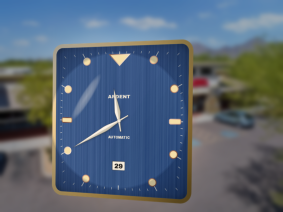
11:40
